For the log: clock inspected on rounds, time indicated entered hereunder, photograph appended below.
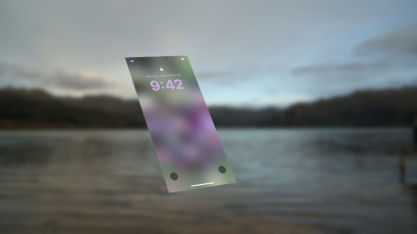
9:42
